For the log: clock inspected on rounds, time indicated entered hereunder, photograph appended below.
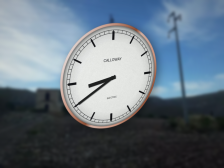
8:40
